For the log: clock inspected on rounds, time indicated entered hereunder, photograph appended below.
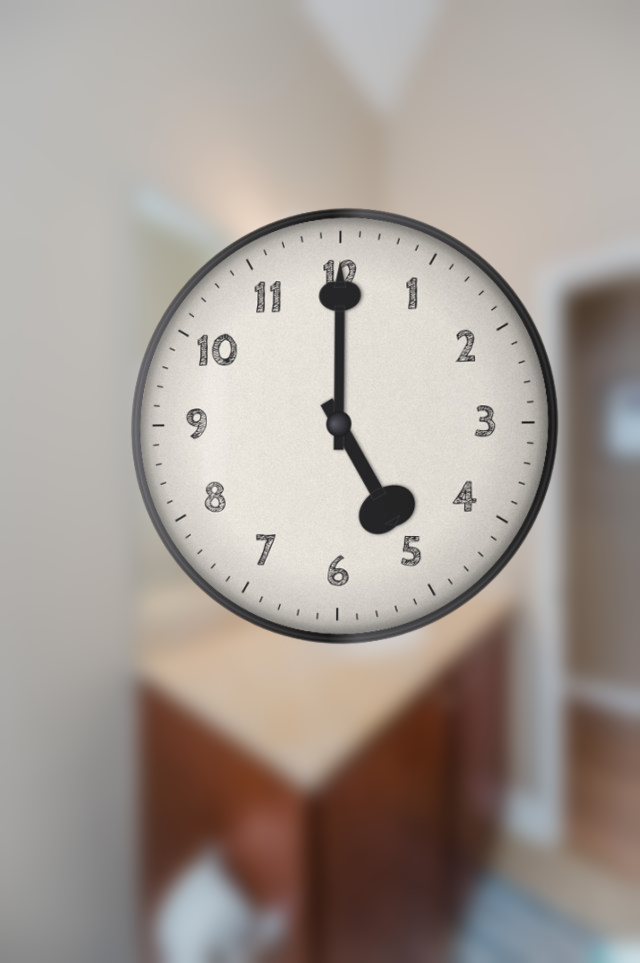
5:00
